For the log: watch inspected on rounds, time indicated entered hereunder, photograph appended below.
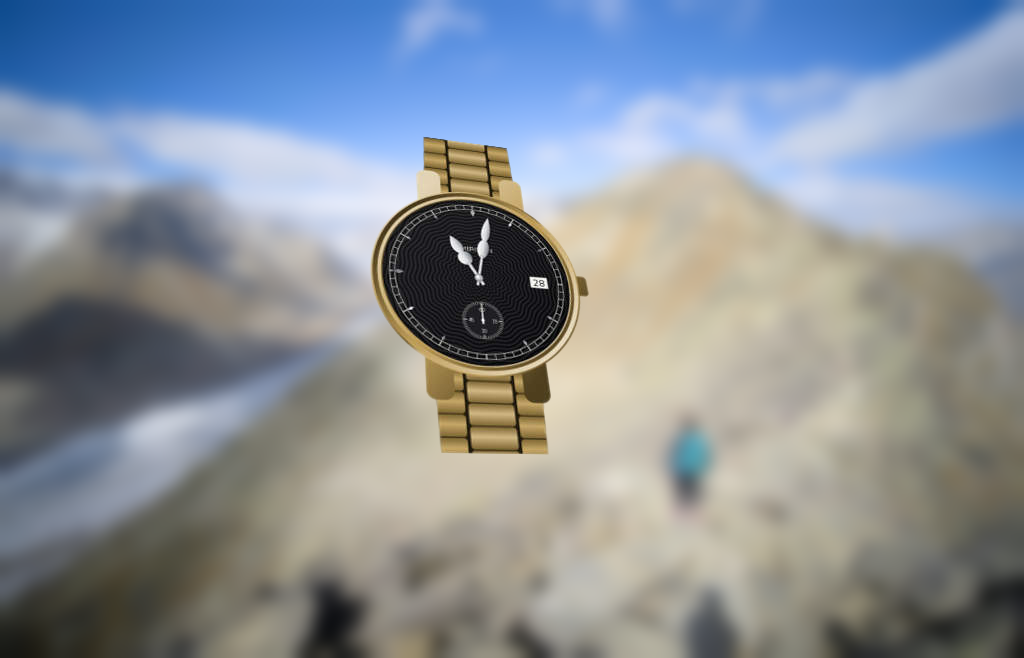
11:02
